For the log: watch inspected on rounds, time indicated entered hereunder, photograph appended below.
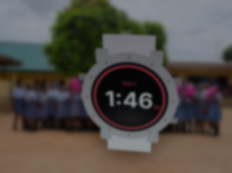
1:46
